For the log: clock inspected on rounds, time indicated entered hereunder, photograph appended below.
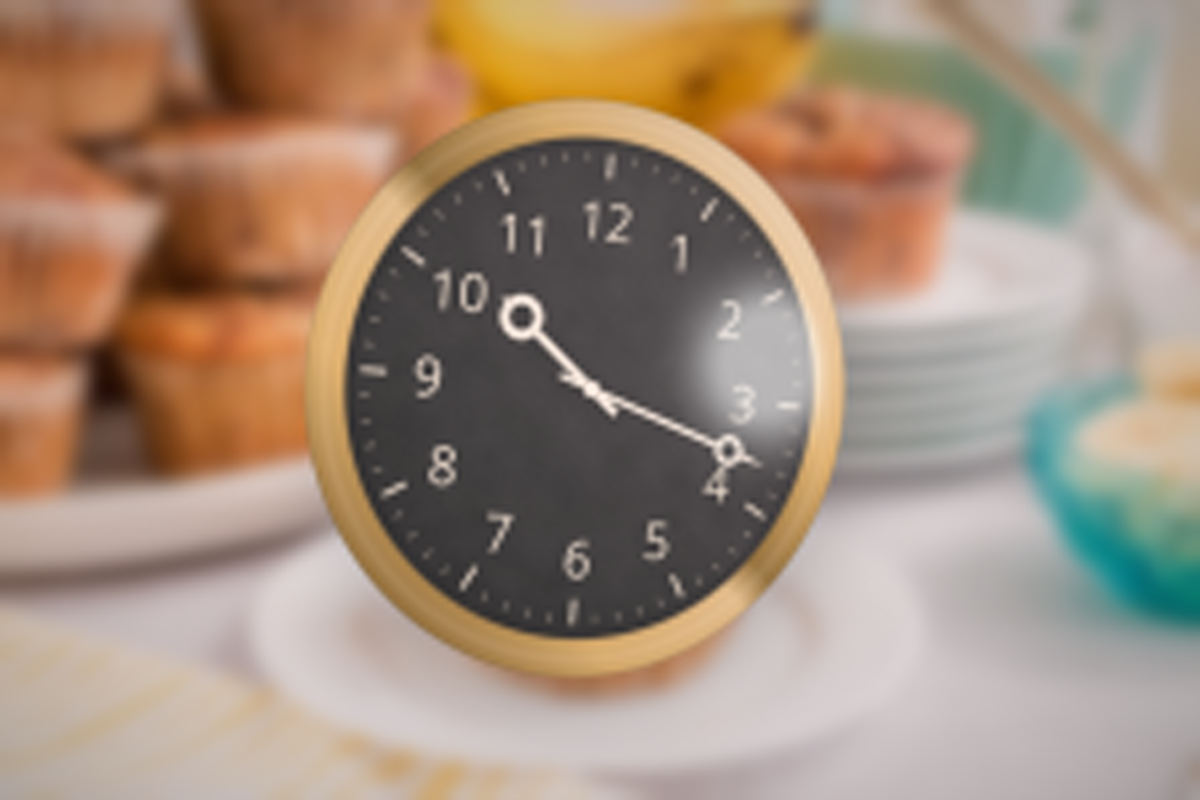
10:18
